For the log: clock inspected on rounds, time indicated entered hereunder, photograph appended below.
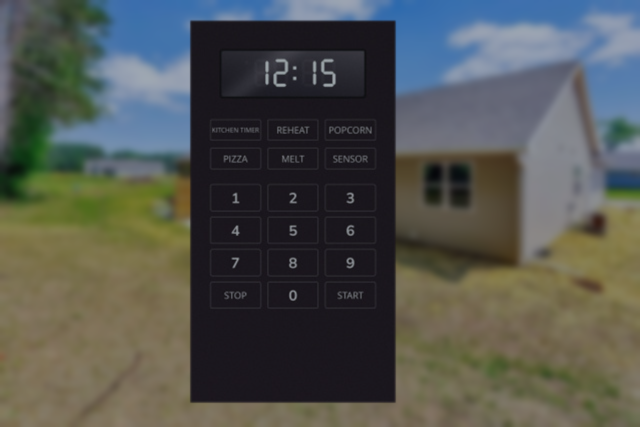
12:15
